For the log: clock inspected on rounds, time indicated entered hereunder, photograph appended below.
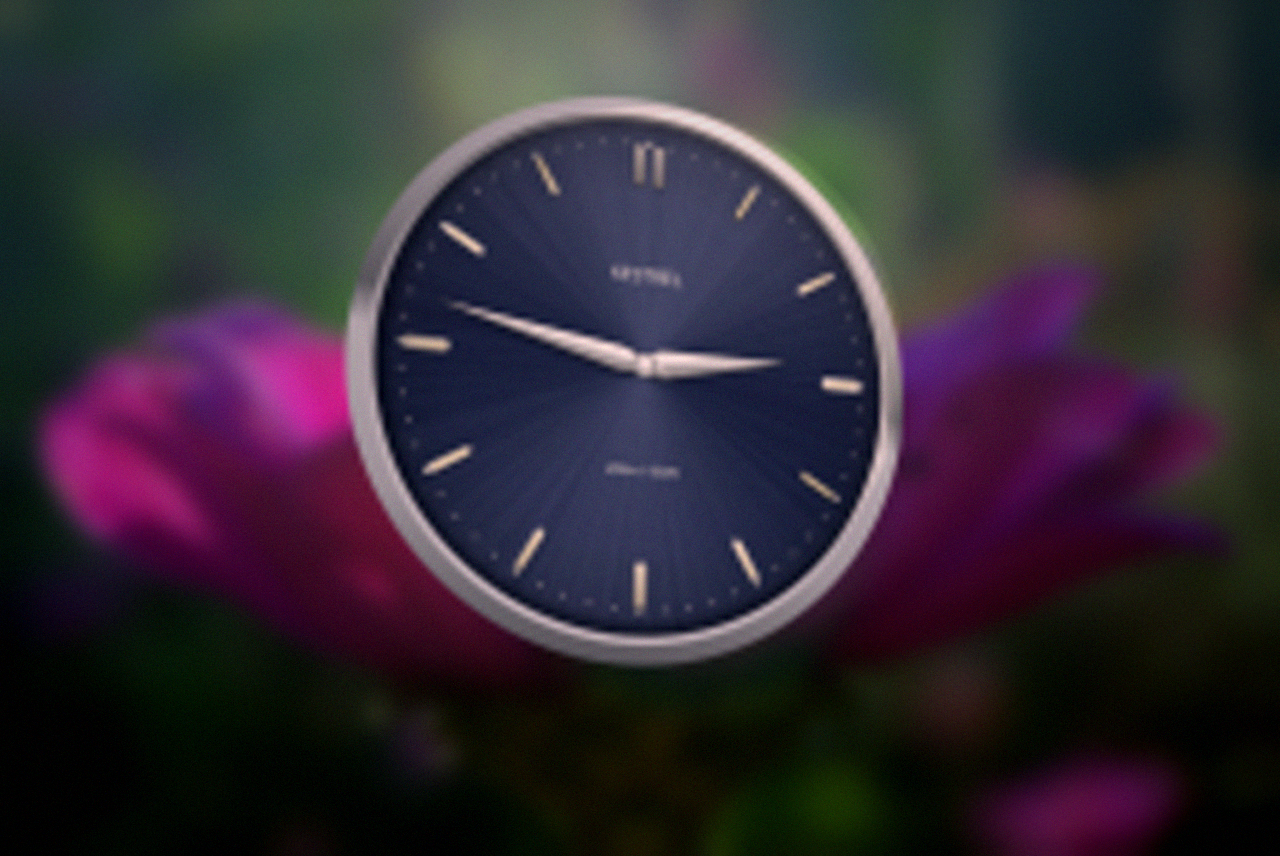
2:47
